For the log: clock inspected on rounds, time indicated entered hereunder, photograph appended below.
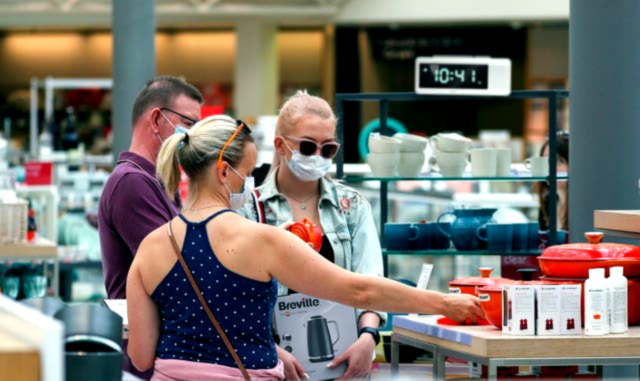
10:41
